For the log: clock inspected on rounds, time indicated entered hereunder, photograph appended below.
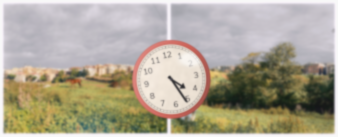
4:26
